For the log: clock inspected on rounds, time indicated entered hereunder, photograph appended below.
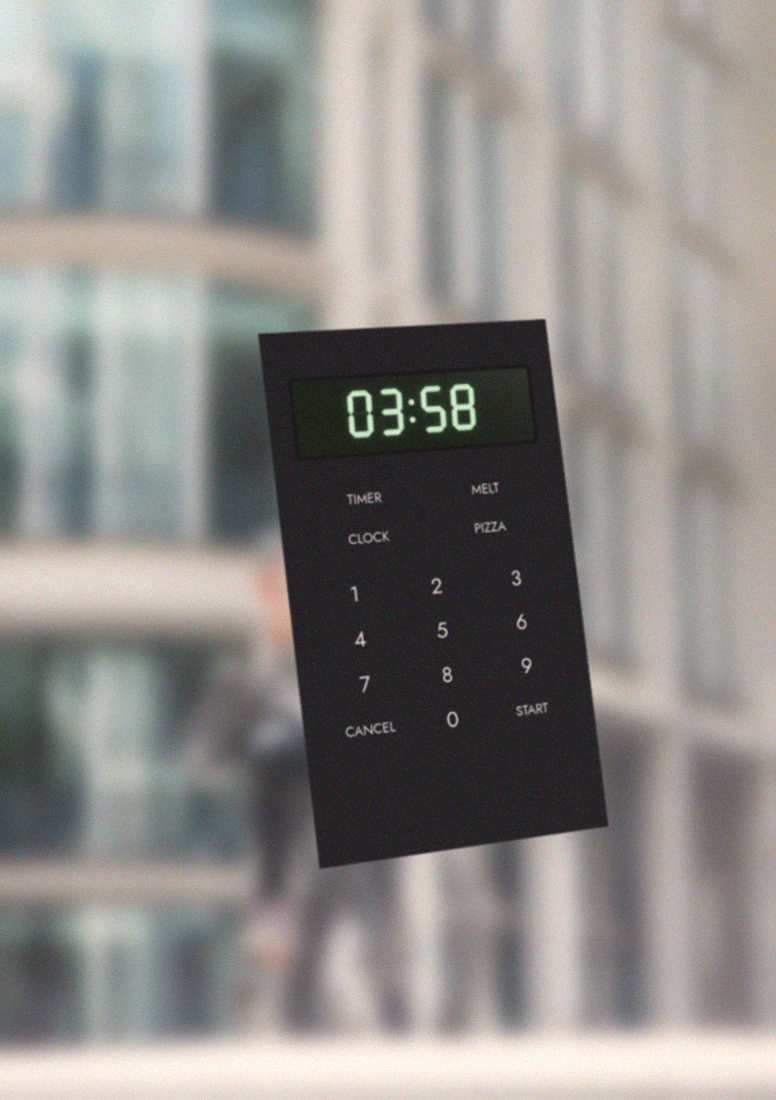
3:58
